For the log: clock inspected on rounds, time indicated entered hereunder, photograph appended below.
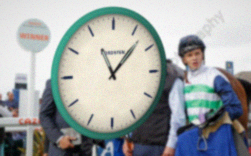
11:07
